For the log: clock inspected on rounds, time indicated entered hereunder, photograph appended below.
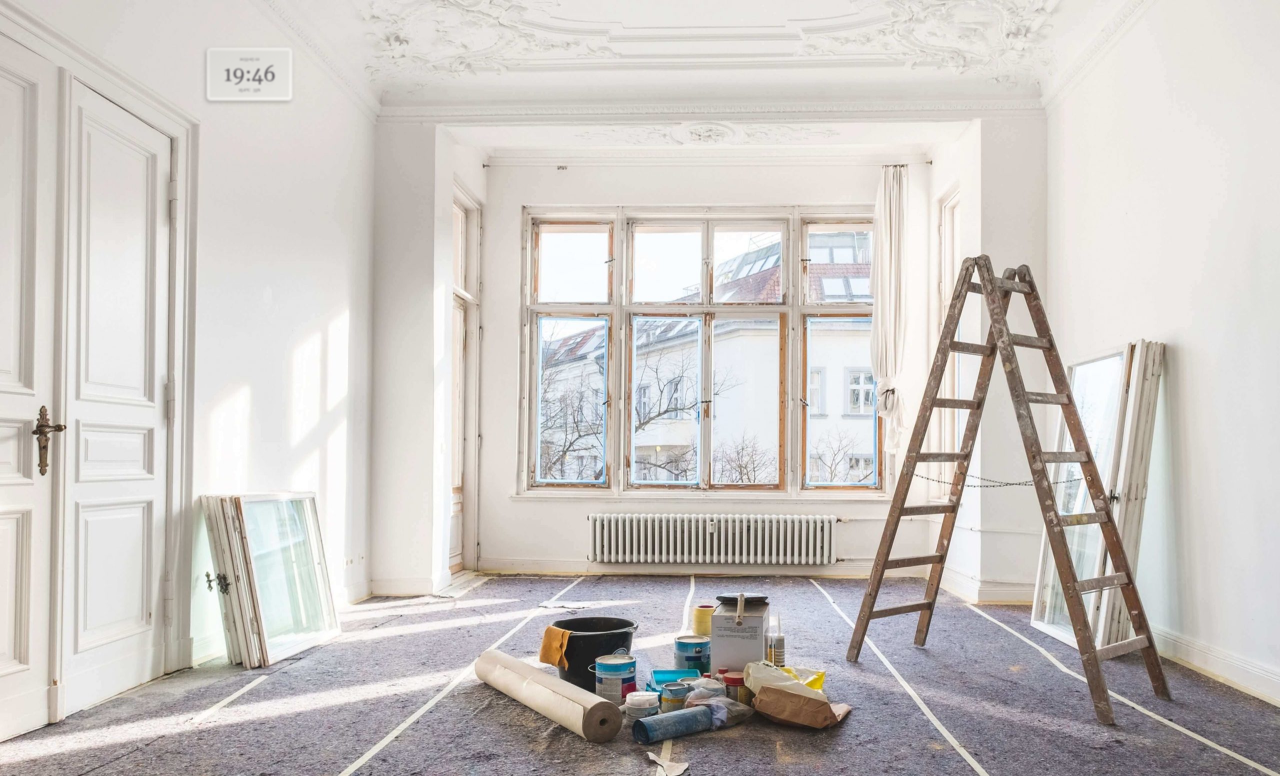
19:46
